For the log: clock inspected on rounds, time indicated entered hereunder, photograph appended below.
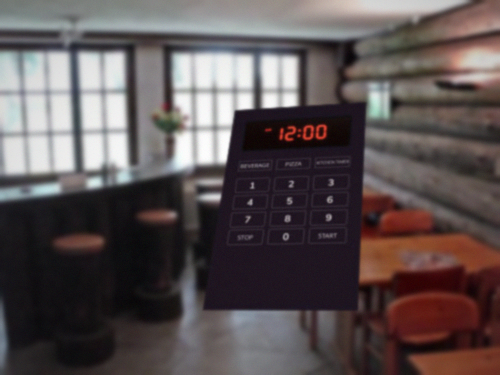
12:00
